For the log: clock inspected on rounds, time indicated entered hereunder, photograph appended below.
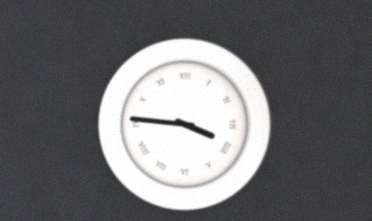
3:46
